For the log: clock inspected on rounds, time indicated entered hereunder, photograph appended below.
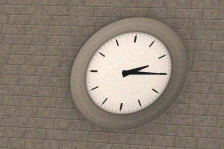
2:15
